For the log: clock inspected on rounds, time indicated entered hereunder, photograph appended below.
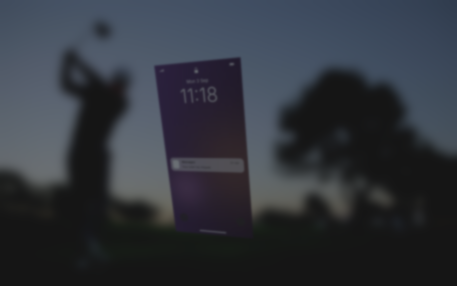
11:18
